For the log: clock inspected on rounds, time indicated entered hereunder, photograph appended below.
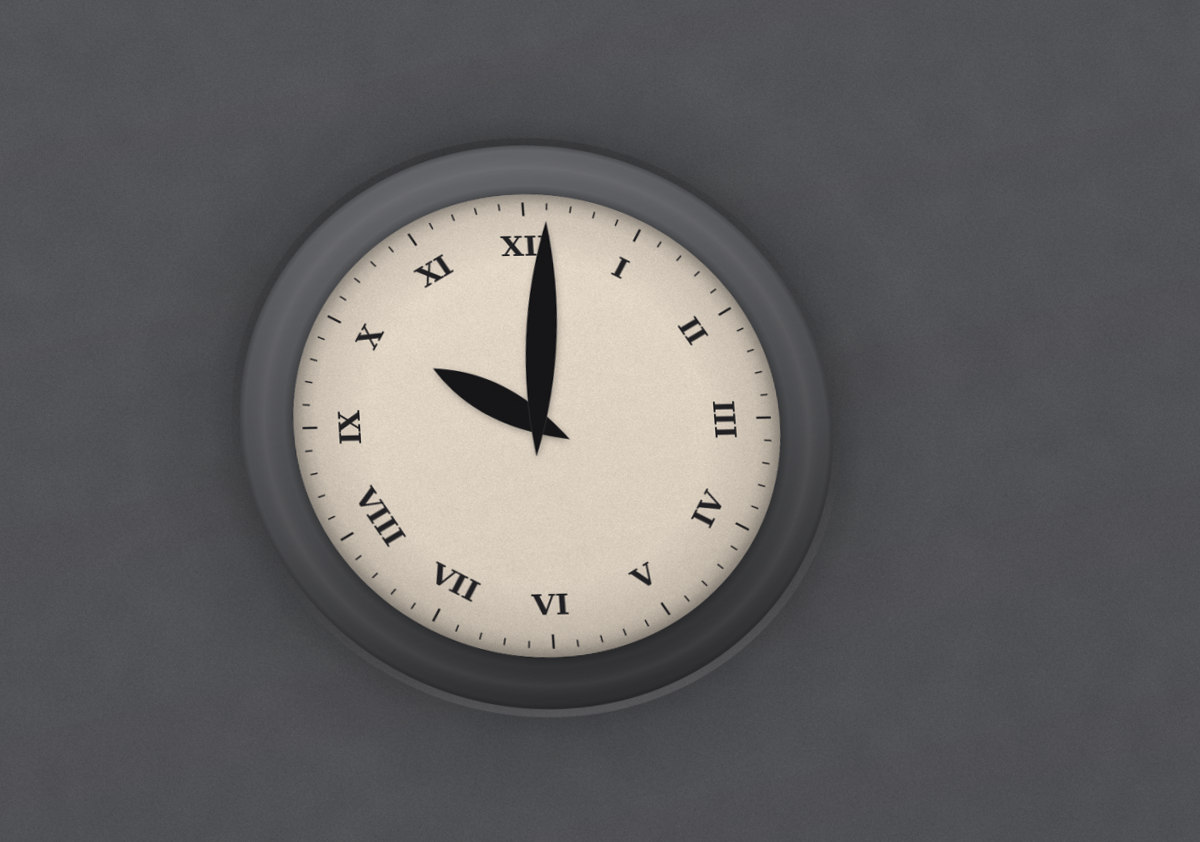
10:01
